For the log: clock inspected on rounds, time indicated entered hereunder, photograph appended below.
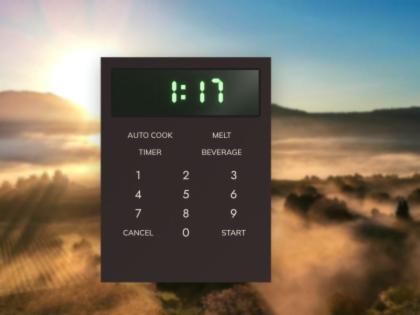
1:17
